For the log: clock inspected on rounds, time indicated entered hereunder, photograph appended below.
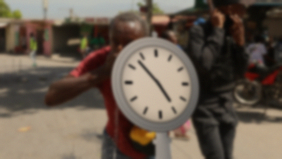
4:53
